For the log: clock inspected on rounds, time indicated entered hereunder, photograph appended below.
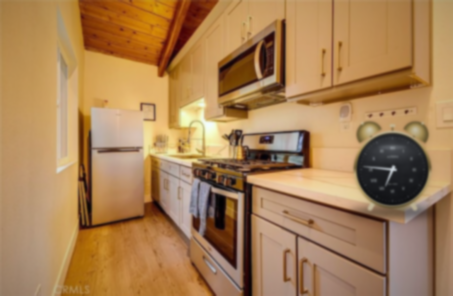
6:46
